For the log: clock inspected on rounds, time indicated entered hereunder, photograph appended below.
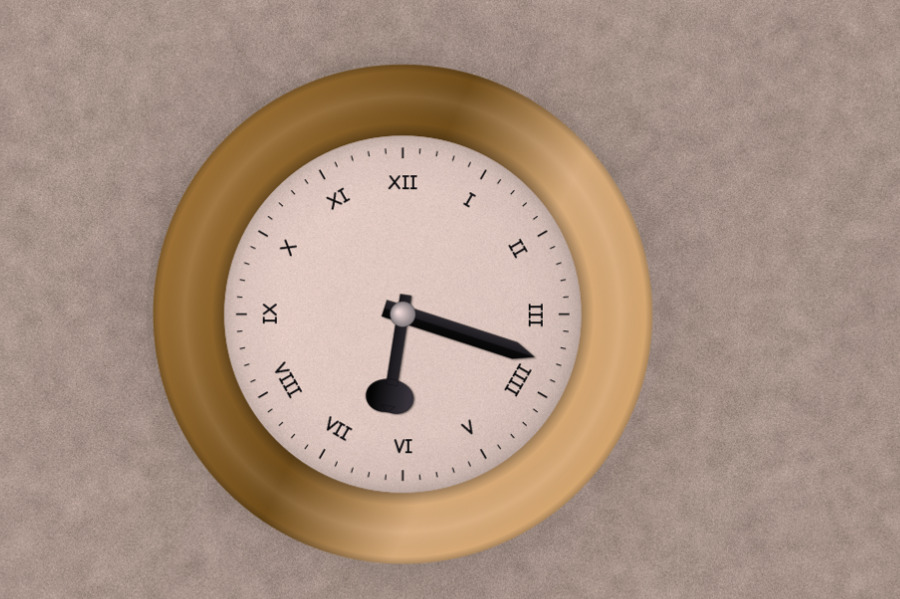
6:18
